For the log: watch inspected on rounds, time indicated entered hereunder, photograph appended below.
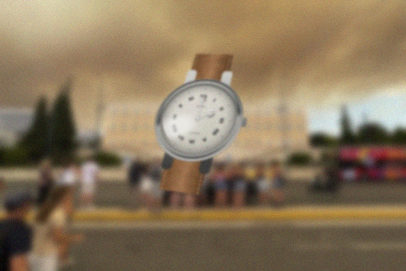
2:00
